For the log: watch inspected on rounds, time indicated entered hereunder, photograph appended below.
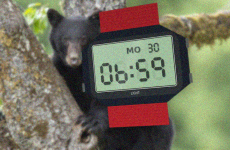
6:59
